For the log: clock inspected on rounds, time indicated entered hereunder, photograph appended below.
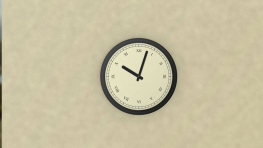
10:03
